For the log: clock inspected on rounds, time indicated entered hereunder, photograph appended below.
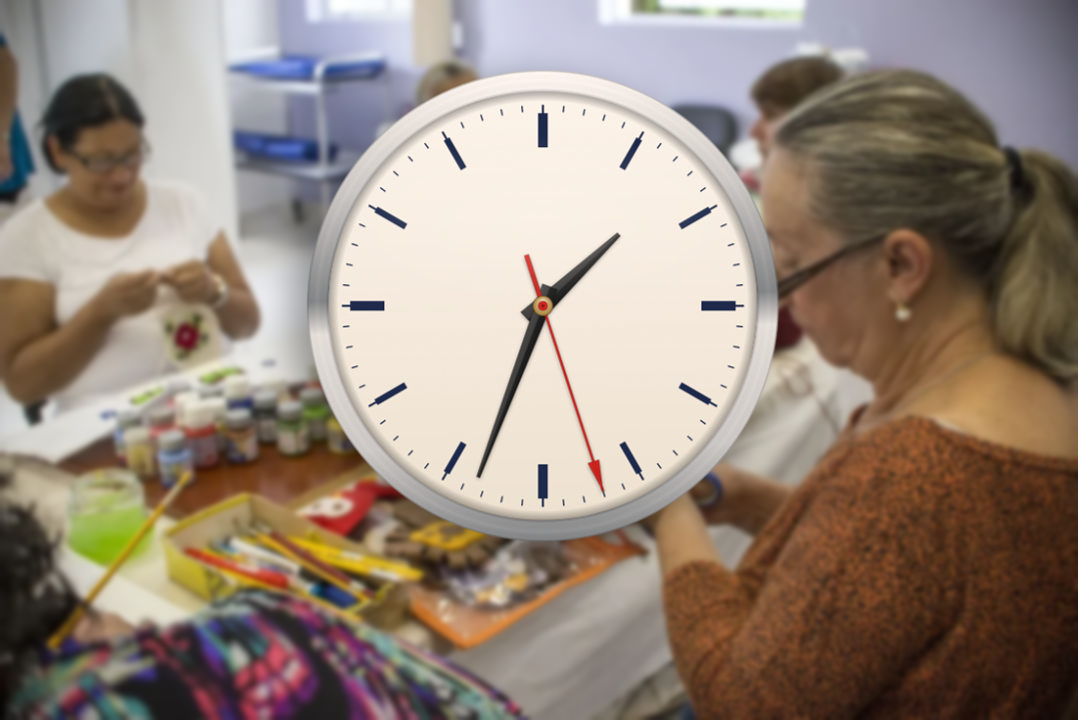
1:33:27
